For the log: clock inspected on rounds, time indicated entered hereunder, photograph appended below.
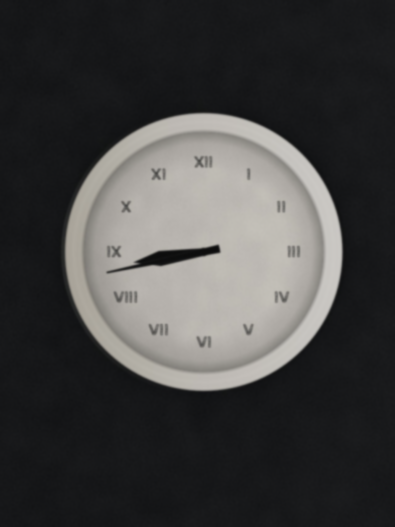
8:43
